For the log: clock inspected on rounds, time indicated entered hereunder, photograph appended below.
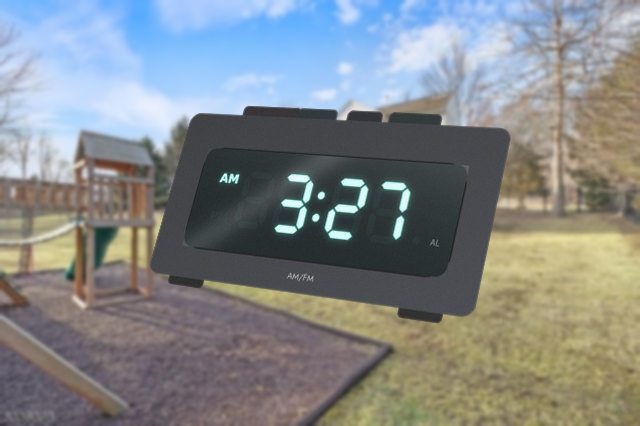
3:27
